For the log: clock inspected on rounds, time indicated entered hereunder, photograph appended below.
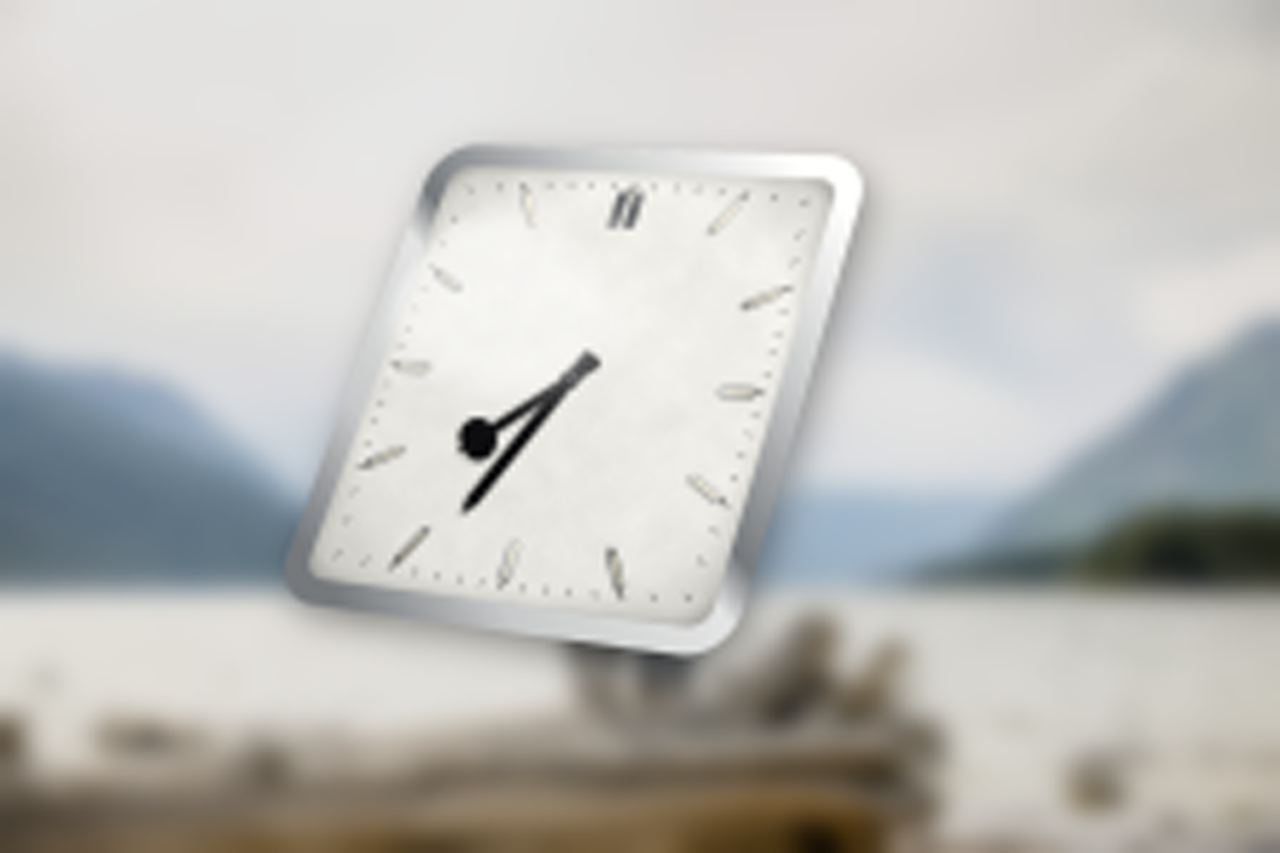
7:34
